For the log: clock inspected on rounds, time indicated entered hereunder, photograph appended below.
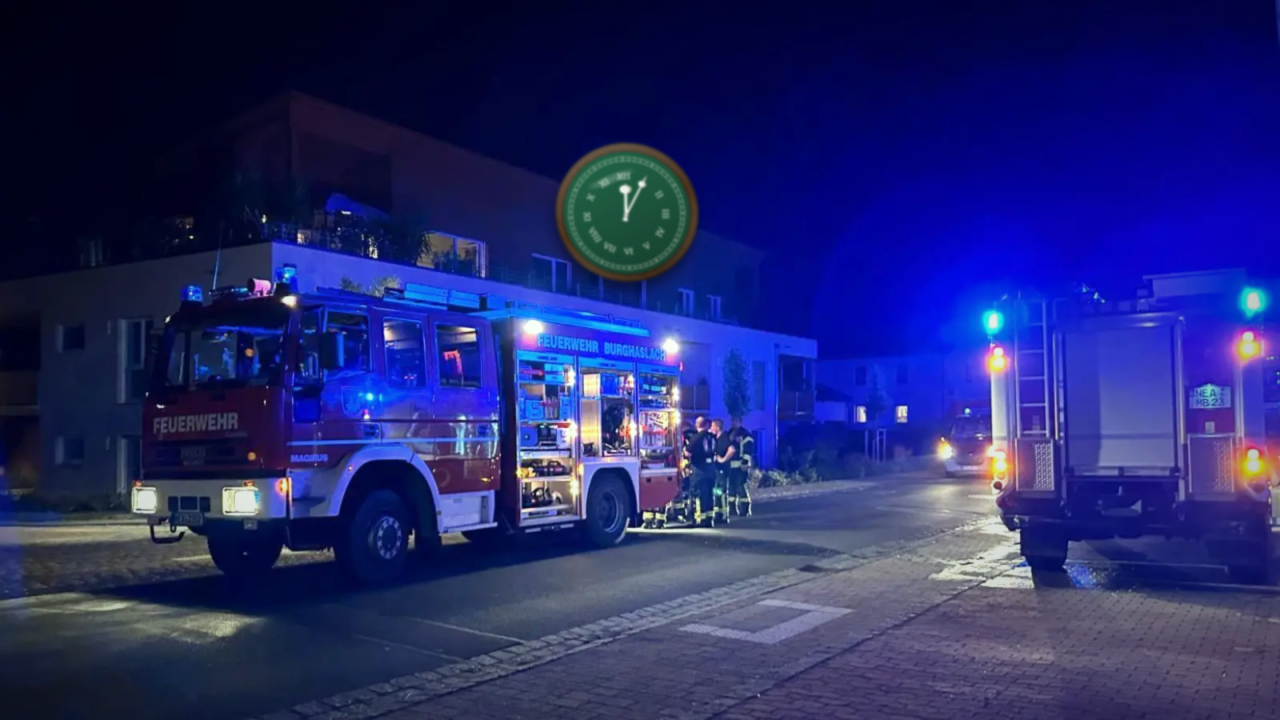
12:05
